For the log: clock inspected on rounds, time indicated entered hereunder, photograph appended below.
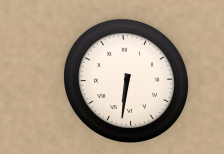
6:32
